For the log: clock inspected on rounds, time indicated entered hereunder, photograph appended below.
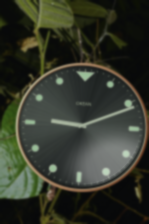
9:11
